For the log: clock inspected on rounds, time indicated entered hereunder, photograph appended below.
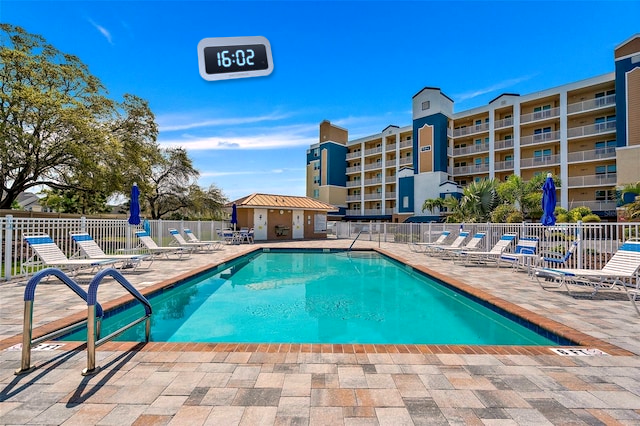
16:02
